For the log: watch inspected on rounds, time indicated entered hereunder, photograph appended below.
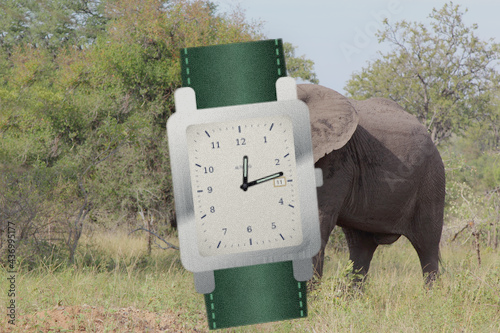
12:13
